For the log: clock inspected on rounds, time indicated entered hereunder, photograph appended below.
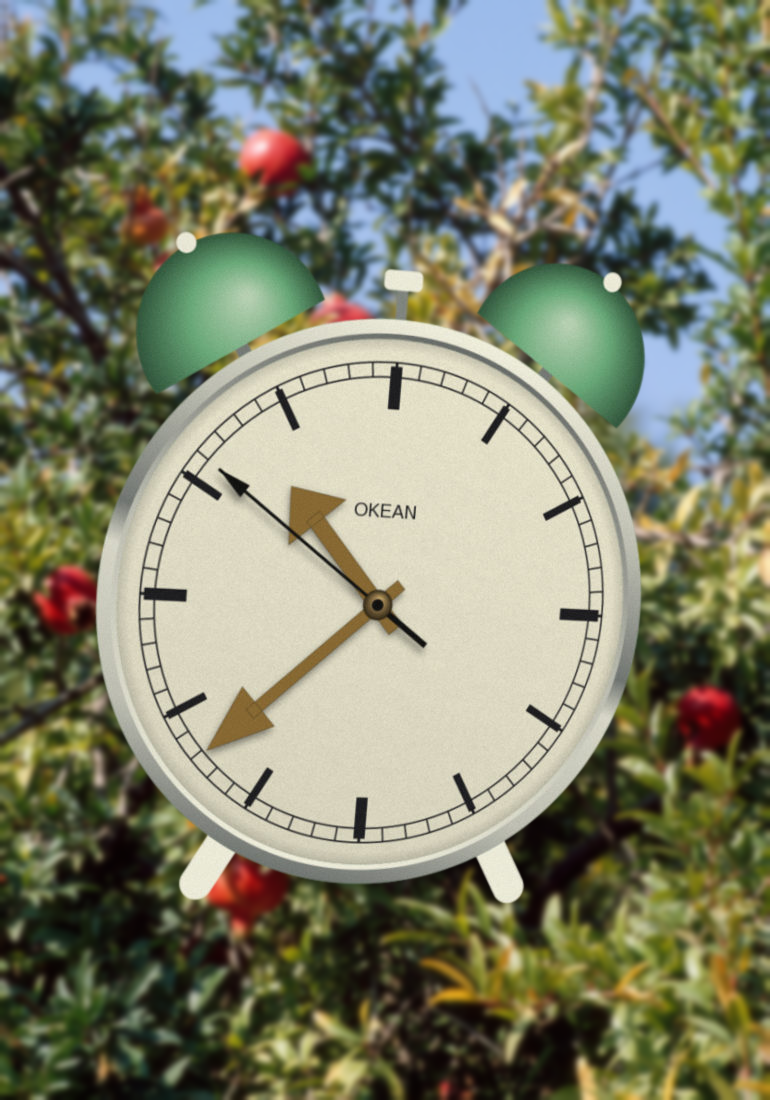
10:37:51
